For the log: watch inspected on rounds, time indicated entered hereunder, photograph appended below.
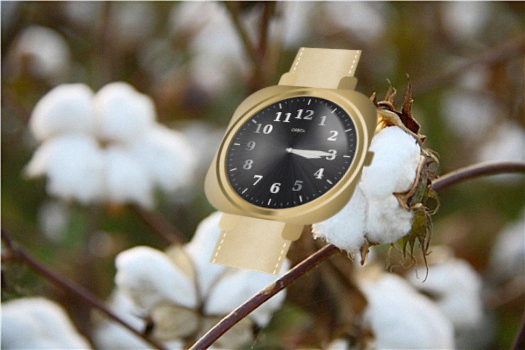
3:15
